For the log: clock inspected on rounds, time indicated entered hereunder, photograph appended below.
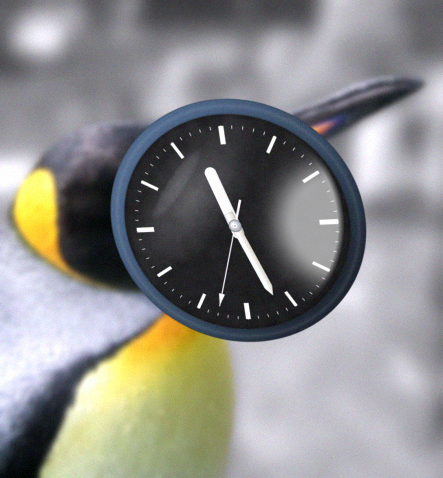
11:26:33
